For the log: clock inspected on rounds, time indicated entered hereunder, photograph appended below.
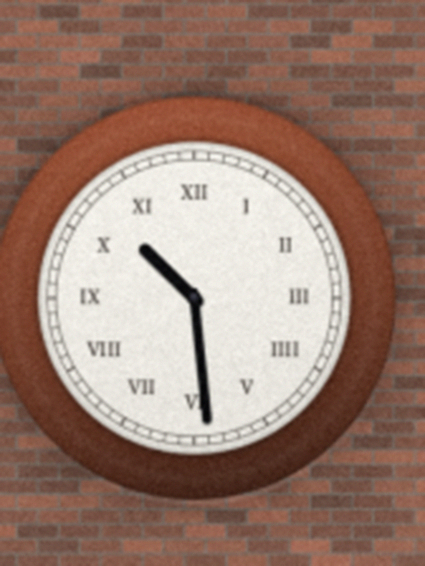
10:29
